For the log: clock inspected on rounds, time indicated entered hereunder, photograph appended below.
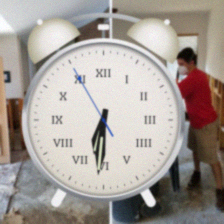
6:30:55
